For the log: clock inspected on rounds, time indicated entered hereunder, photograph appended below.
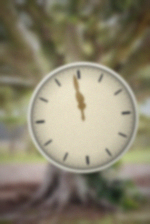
11:59
